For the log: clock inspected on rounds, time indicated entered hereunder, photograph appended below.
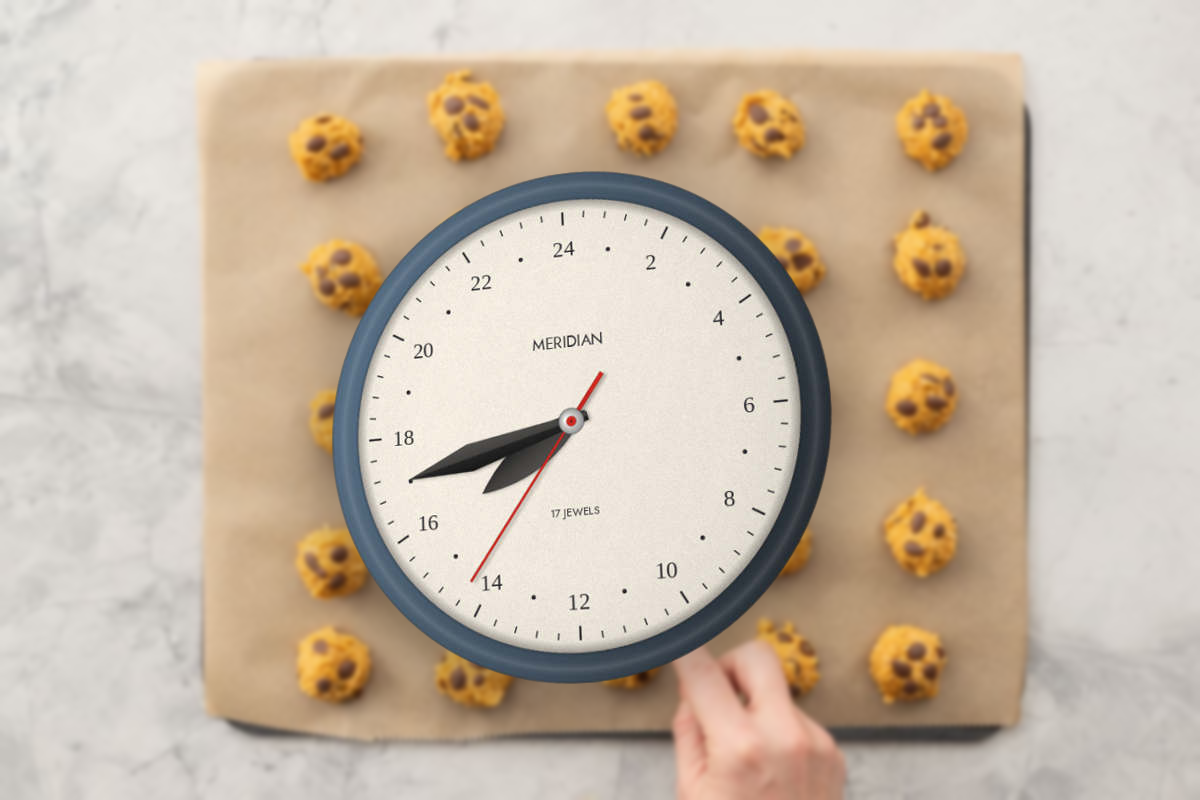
15:42:36
